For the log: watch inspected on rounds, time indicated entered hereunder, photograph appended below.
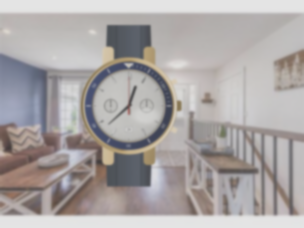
12:38
